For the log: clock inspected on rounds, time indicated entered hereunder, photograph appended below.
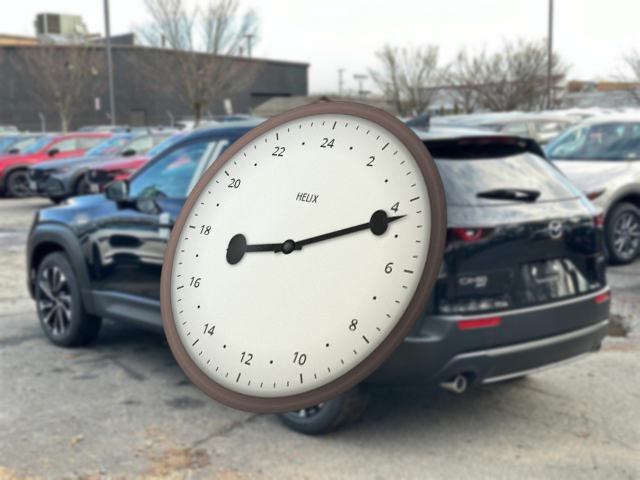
17:11
